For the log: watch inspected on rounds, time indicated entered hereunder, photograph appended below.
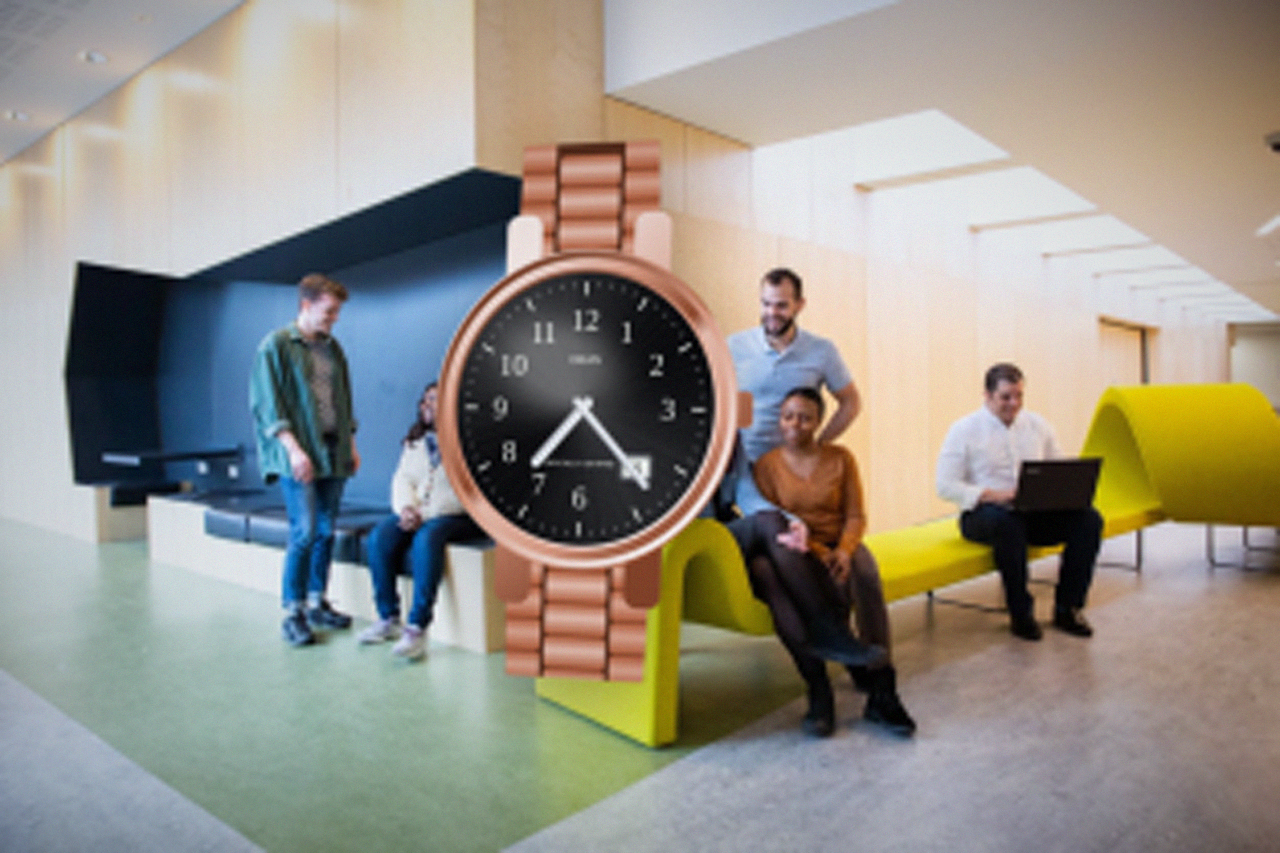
7:23
